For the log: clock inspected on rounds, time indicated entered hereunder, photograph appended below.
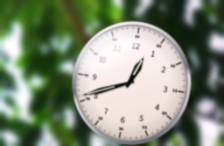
12:41
